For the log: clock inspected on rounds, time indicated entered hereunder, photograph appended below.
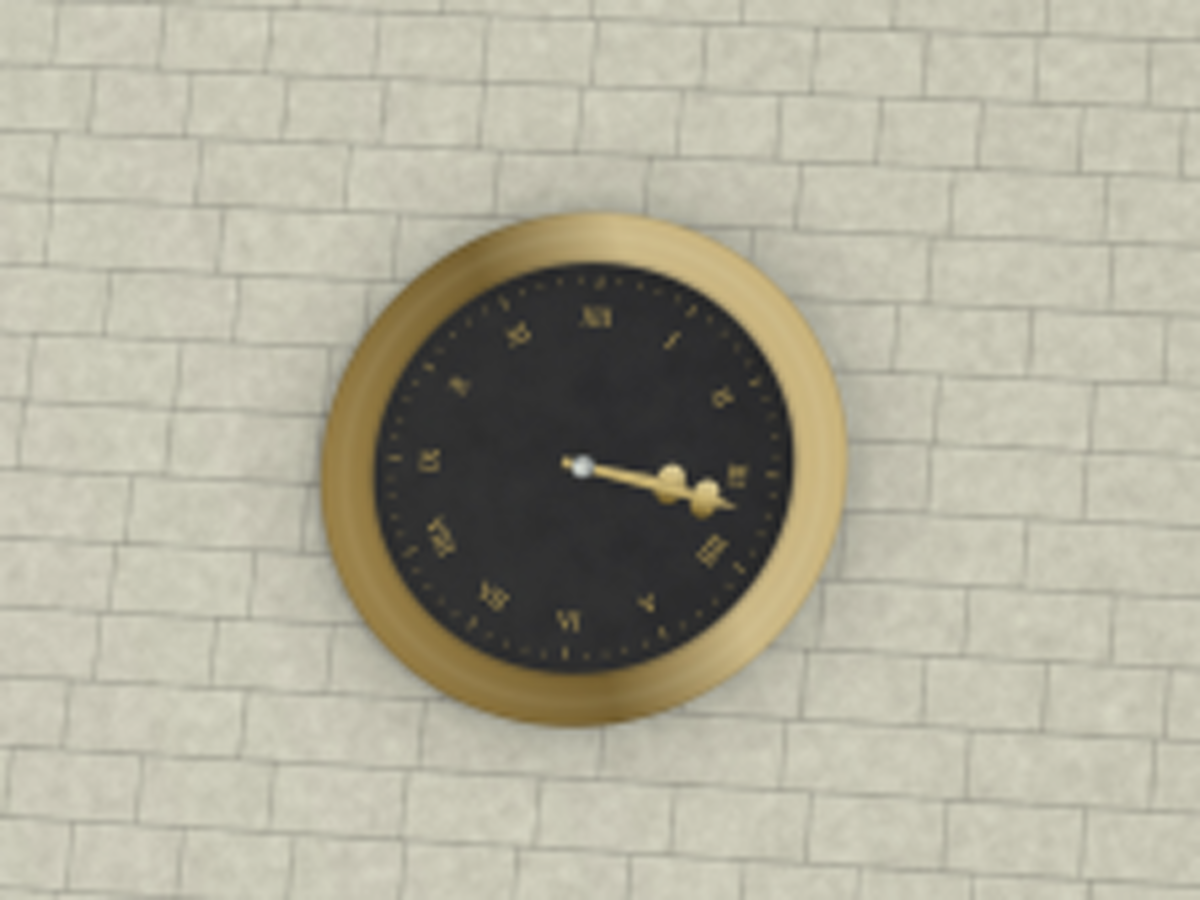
3:17
